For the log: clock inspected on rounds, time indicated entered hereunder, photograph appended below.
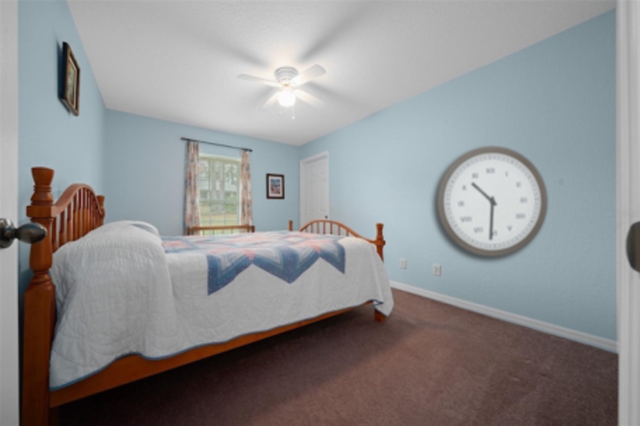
10:31
